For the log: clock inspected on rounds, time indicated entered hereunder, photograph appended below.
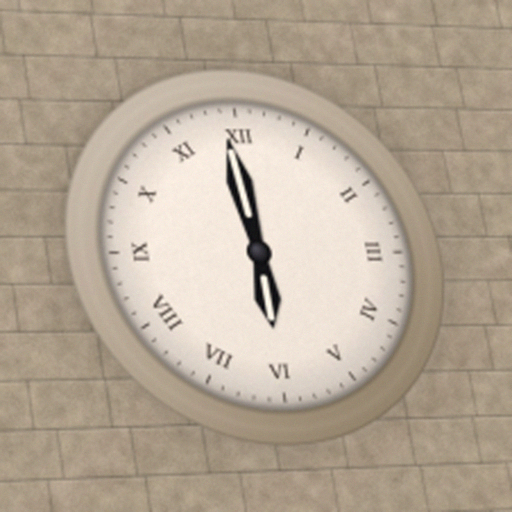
5:59
